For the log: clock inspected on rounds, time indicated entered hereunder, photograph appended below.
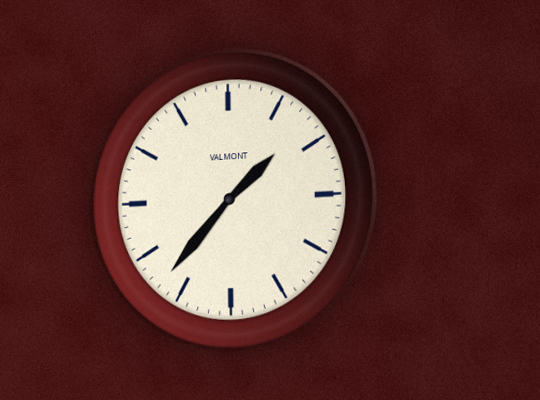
1:37
